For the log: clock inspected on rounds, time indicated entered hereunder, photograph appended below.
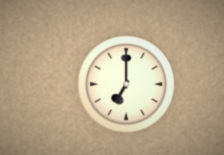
7:00
